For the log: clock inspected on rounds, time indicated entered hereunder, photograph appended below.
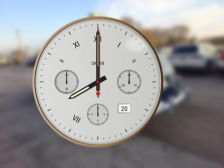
8:00
